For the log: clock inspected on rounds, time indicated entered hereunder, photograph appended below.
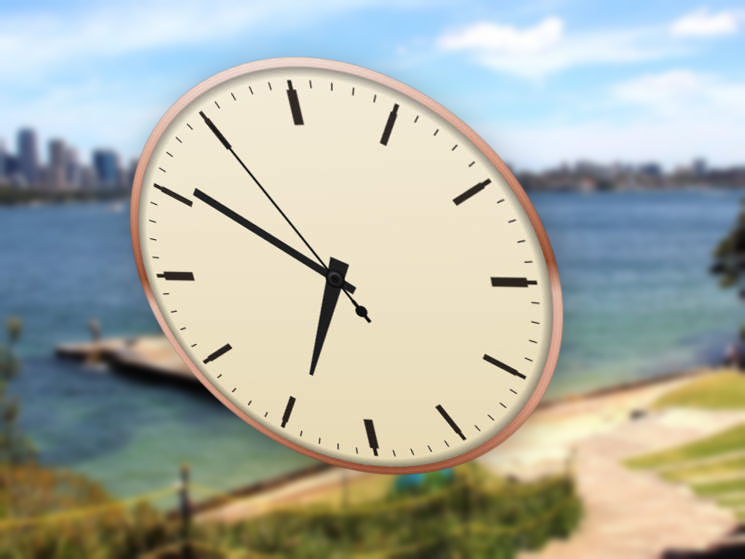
6:50:55
